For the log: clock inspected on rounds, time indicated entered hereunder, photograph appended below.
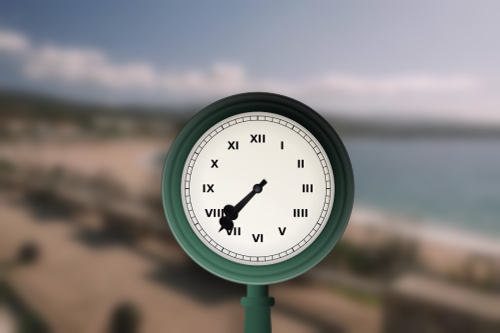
7:37
